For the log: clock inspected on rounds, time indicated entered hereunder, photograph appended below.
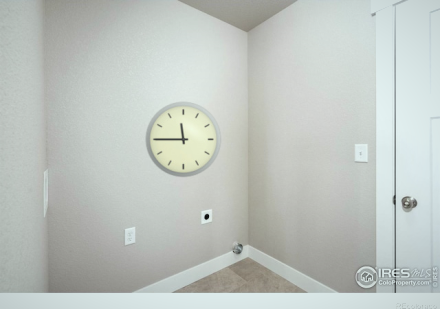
11:45
